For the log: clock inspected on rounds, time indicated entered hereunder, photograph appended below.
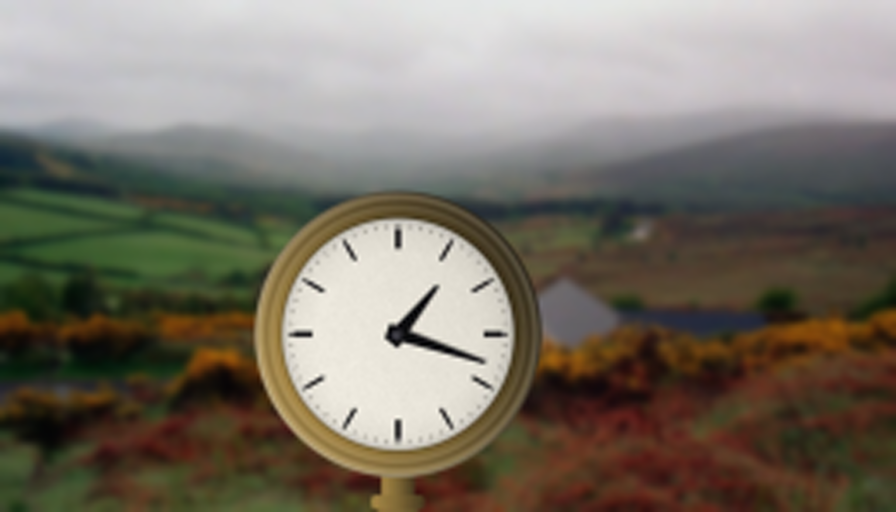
1:18
